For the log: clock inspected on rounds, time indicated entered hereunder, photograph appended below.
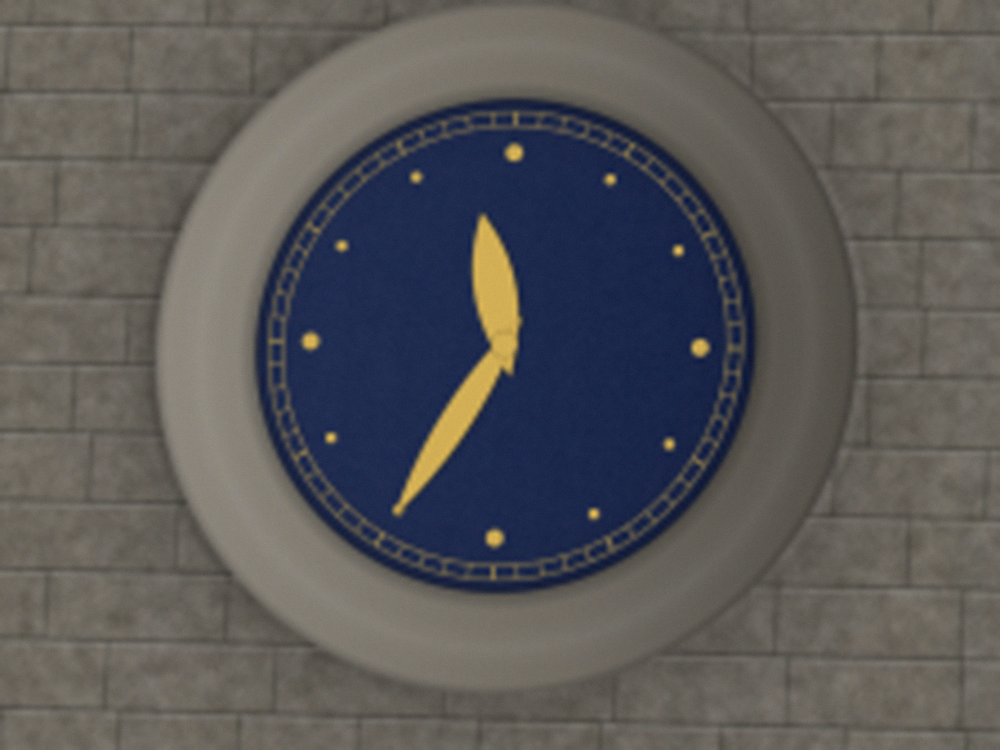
11:35
